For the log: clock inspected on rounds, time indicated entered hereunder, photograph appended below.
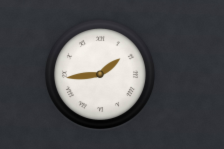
1:44
